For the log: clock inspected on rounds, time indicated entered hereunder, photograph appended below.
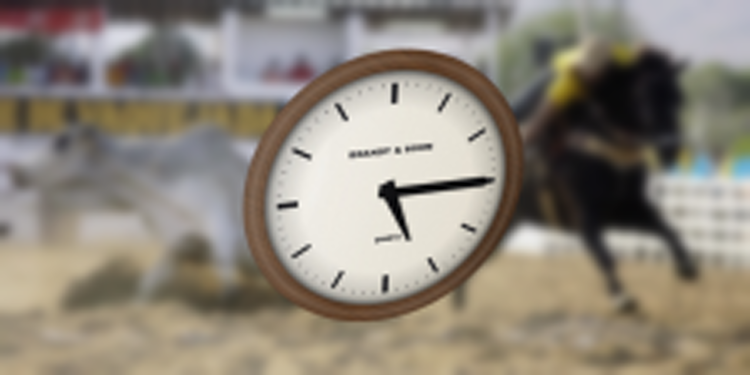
5:15
